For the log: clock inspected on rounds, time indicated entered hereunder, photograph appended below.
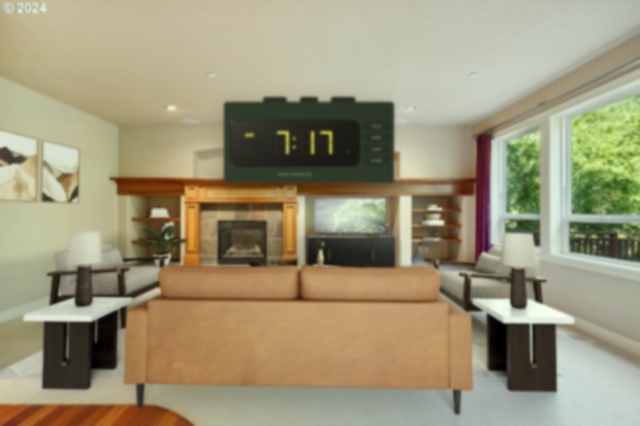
7:17
